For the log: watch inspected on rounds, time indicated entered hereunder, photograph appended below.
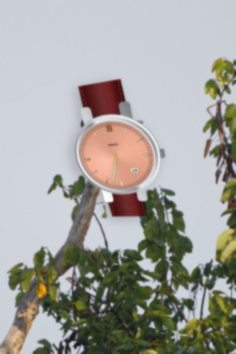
6:33
